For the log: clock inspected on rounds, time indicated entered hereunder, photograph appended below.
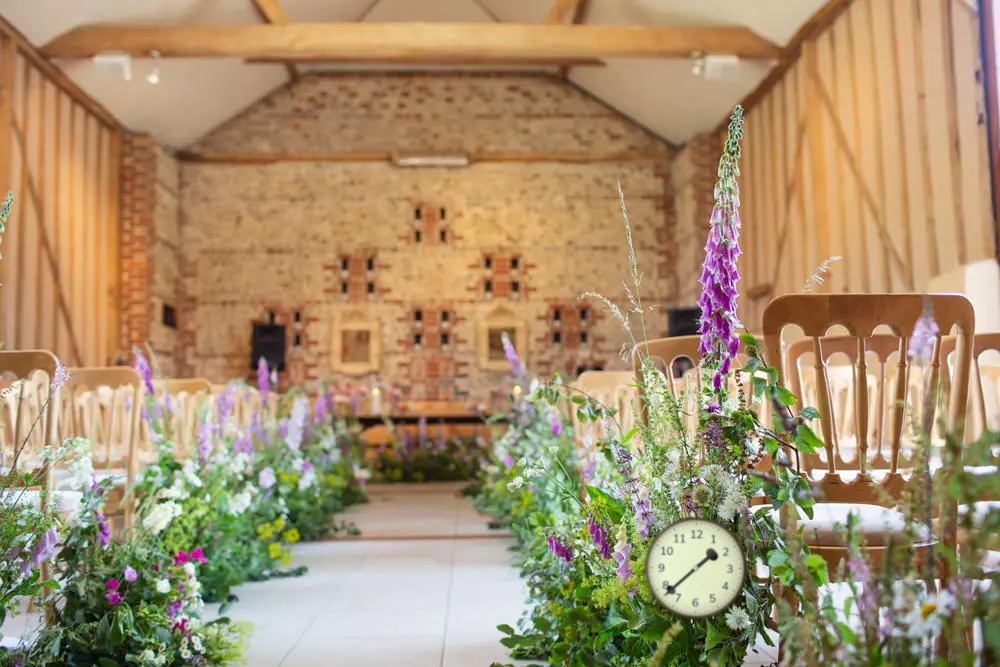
1:38
